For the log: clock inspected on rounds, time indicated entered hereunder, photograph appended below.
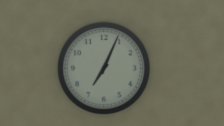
7:04
